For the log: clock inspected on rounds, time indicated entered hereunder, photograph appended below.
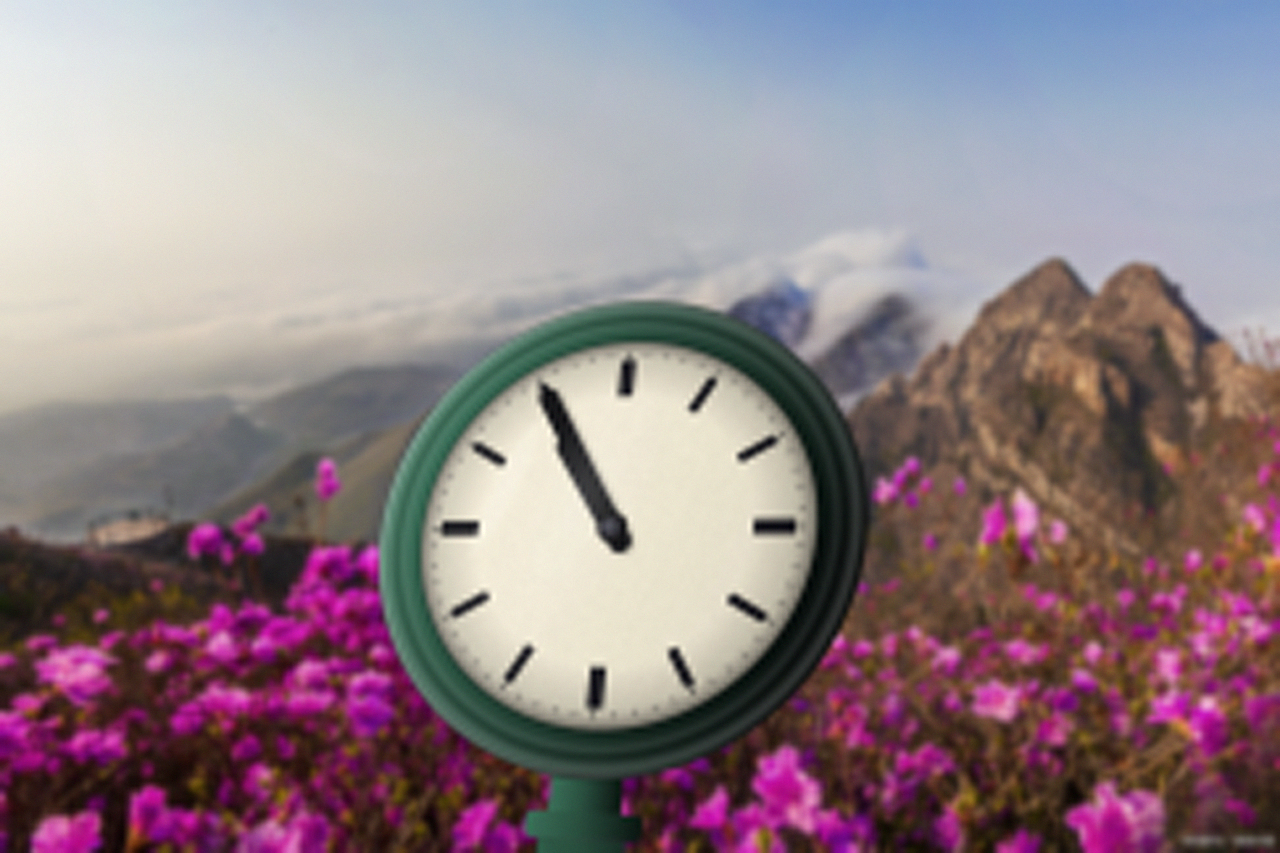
10:55
